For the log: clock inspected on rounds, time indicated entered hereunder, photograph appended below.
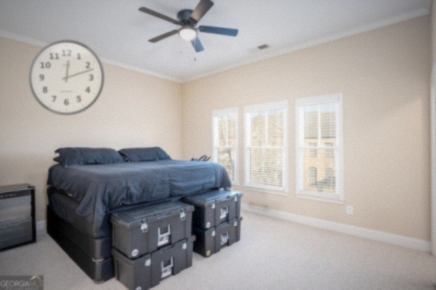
12:12
